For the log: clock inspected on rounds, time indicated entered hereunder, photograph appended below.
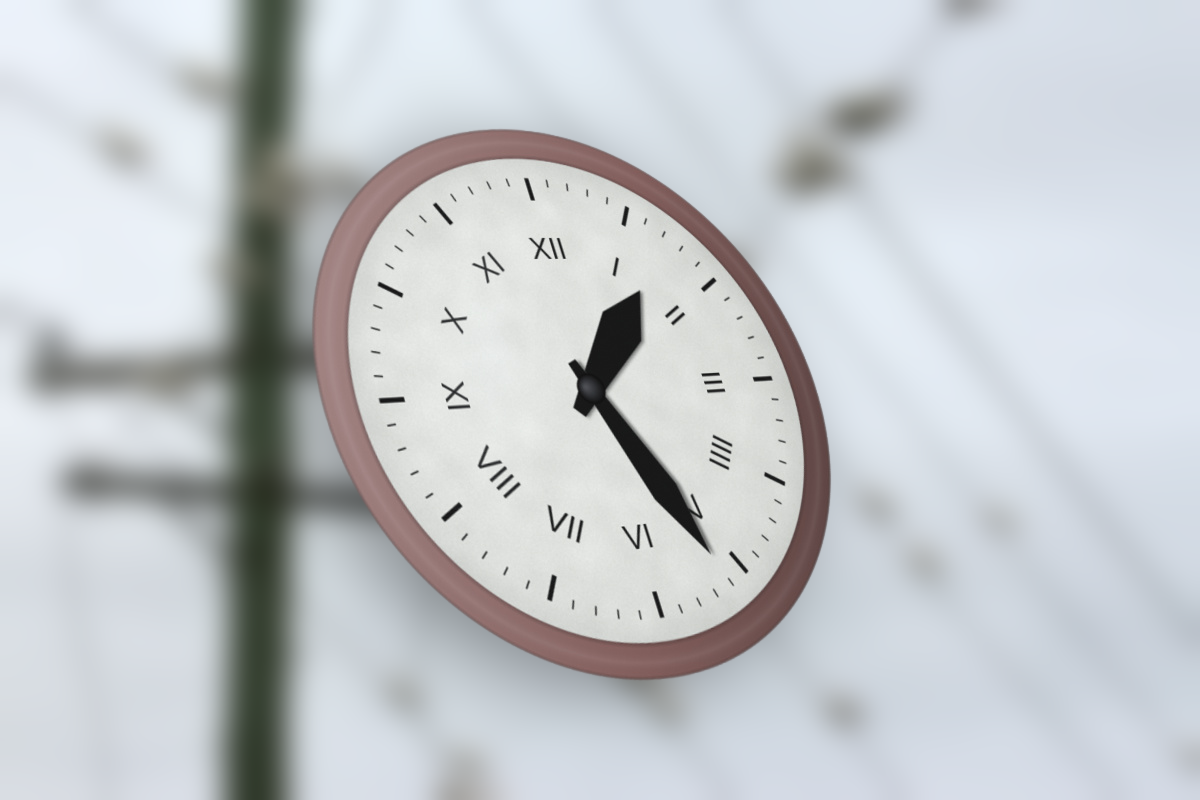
1:26
